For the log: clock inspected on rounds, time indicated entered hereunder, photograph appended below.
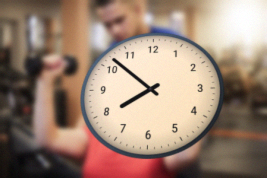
7:52
